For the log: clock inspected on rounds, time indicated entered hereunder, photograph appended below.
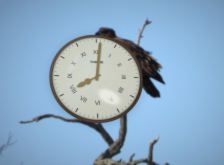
8:01
